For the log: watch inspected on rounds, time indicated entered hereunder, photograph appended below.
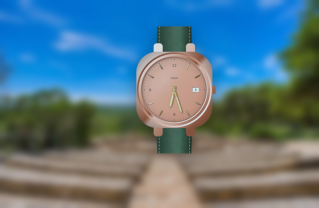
6:27
